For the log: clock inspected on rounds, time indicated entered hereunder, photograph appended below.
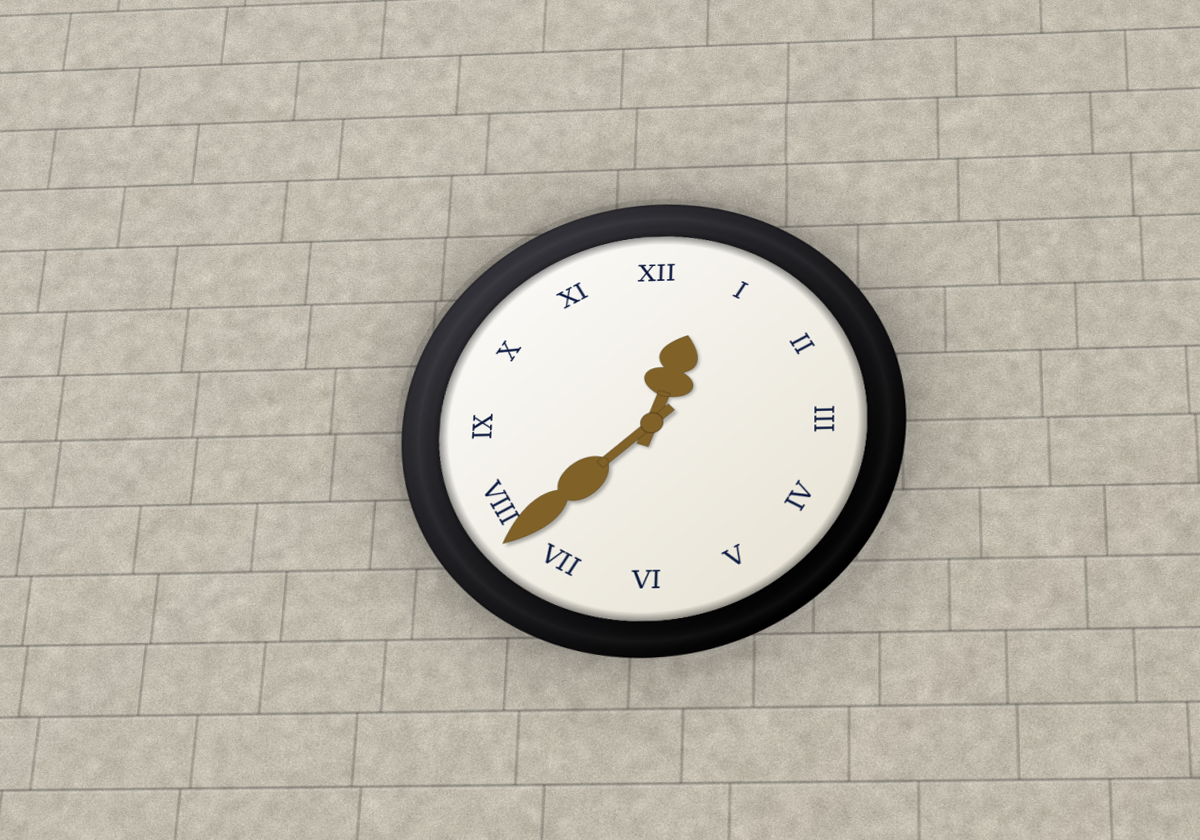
12:38
